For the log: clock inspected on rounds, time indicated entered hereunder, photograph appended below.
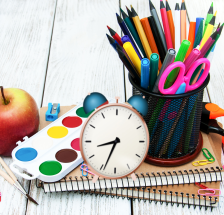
8:34
